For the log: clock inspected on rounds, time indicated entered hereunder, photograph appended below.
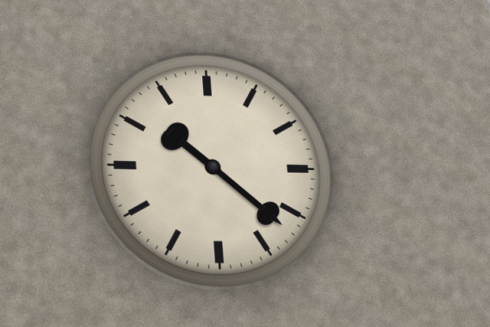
10:22
